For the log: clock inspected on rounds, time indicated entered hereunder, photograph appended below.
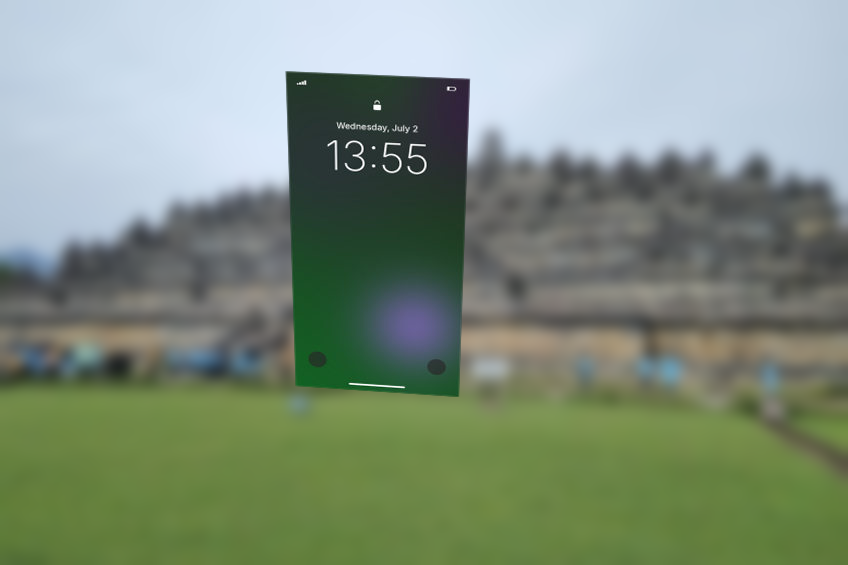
13:55
